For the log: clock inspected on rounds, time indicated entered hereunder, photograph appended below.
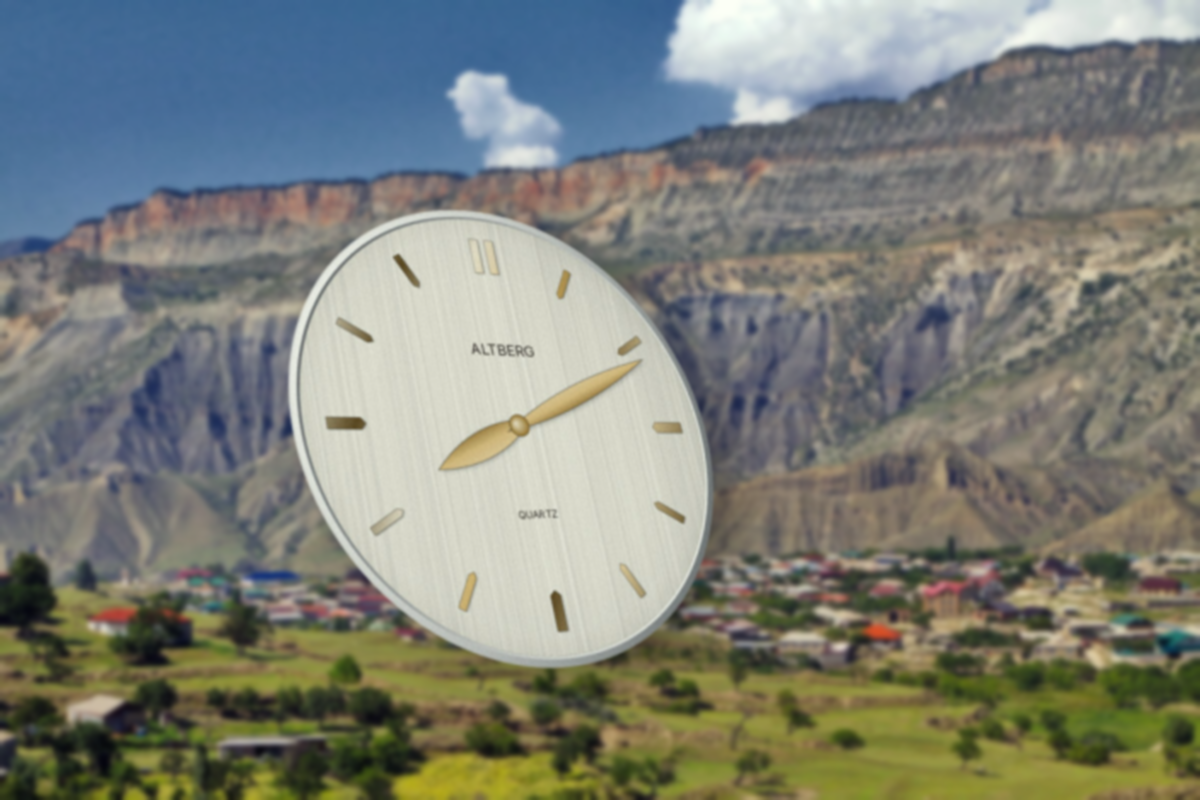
8:11
